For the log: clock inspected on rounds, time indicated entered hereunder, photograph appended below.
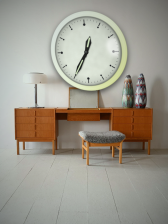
12:35
